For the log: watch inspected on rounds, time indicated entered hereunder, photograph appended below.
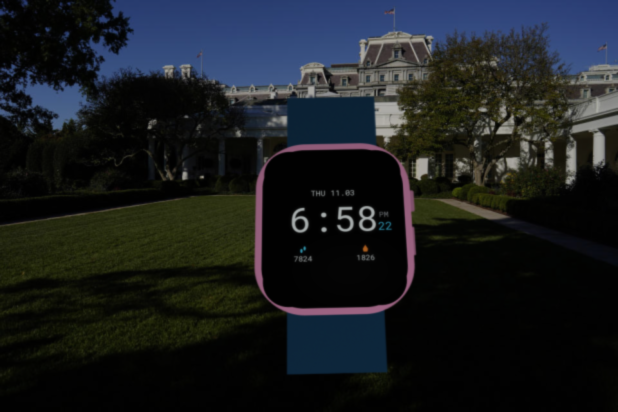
6:58:22
